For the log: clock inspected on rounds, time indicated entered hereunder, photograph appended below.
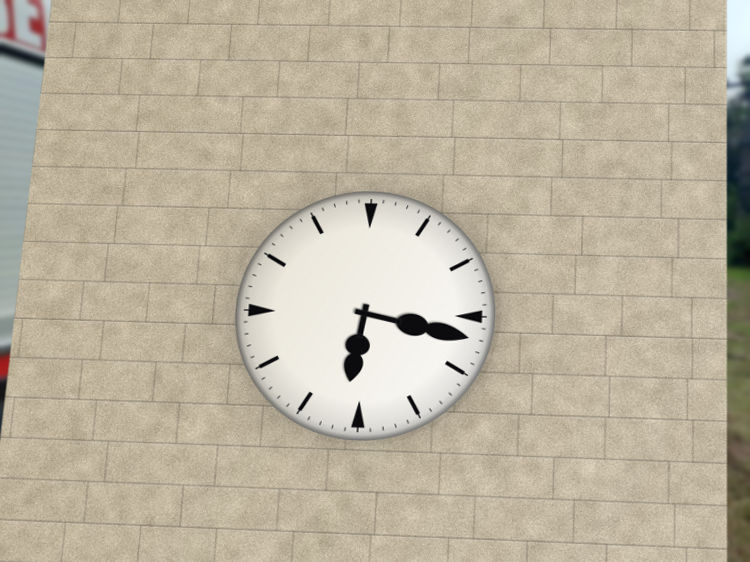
6:17
